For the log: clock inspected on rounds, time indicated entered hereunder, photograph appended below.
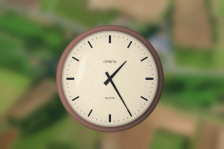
1:25
